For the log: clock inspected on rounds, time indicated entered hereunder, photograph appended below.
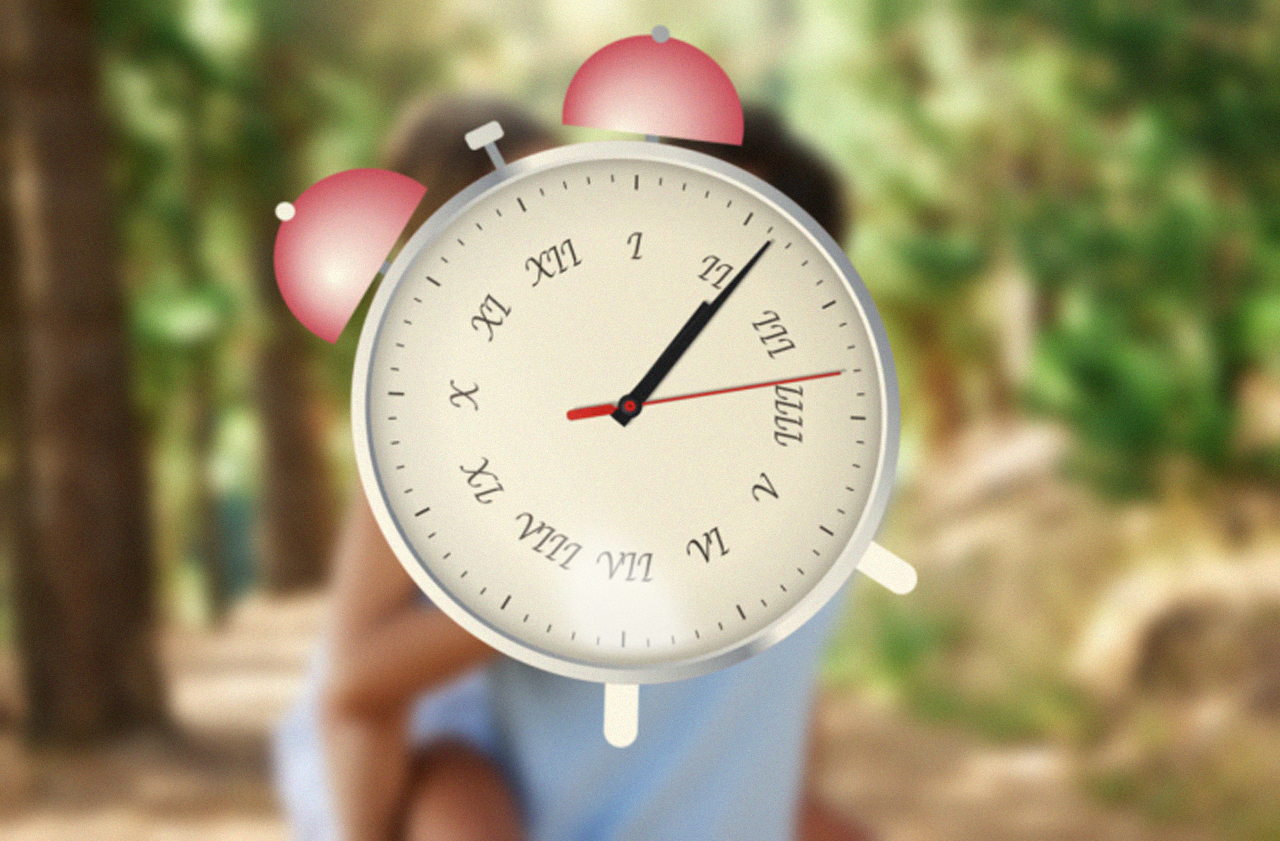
2:11:18
